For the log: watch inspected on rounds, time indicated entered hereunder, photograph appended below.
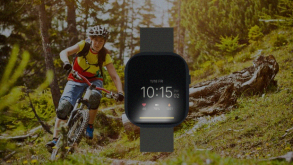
10:15
